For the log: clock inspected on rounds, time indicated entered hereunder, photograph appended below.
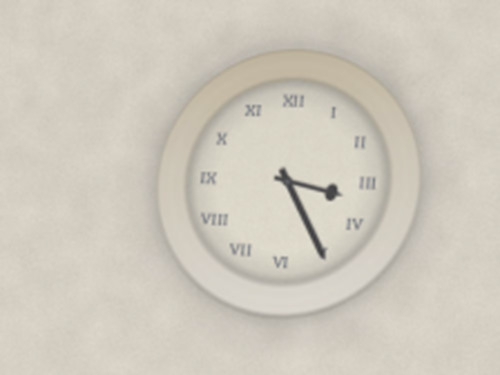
3:25
